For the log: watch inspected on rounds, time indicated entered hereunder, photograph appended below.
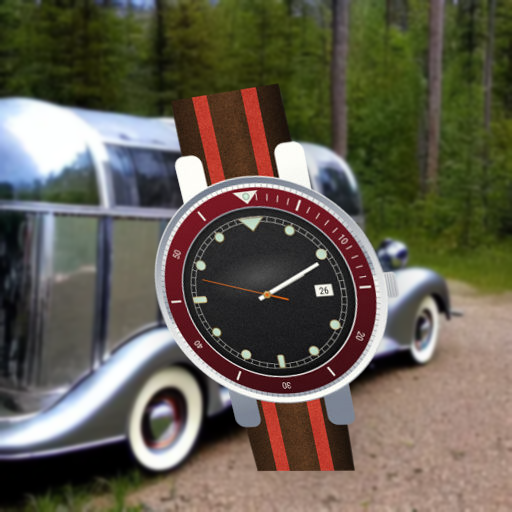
2:10:48
